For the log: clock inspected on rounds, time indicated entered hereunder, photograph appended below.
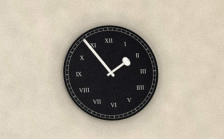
1:54
